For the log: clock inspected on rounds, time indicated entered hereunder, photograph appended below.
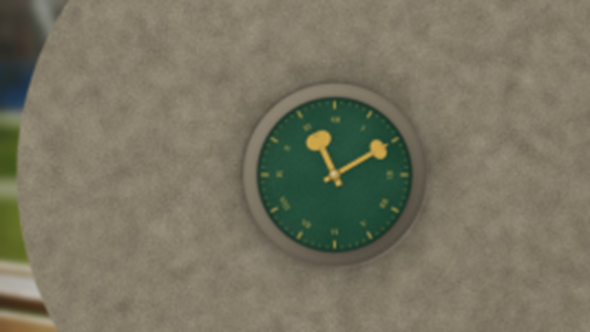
11:10
